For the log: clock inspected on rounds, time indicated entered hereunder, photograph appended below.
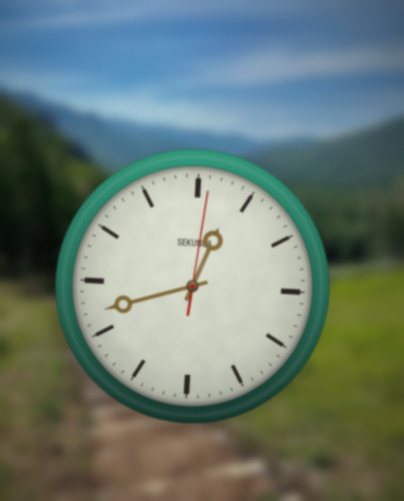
12:42:01
